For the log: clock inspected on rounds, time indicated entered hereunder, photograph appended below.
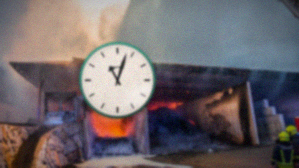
11:03
